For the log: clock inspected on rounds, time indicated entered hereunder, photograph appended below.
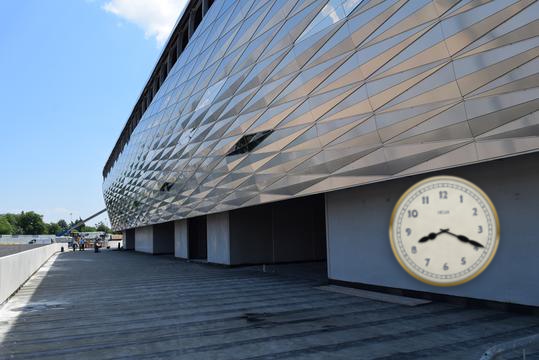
8:19
